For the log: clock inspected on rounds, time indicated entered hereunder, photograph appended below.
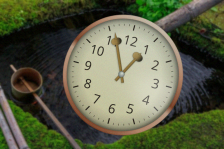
12:56
